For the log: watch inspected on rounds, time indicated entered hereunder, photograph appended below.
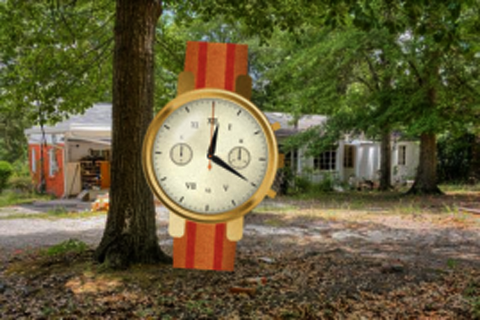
12:20
